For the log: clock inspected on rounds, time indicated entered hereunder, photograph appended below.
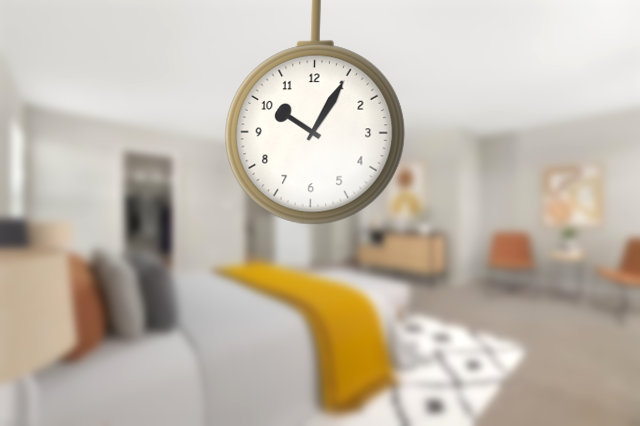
10:05
